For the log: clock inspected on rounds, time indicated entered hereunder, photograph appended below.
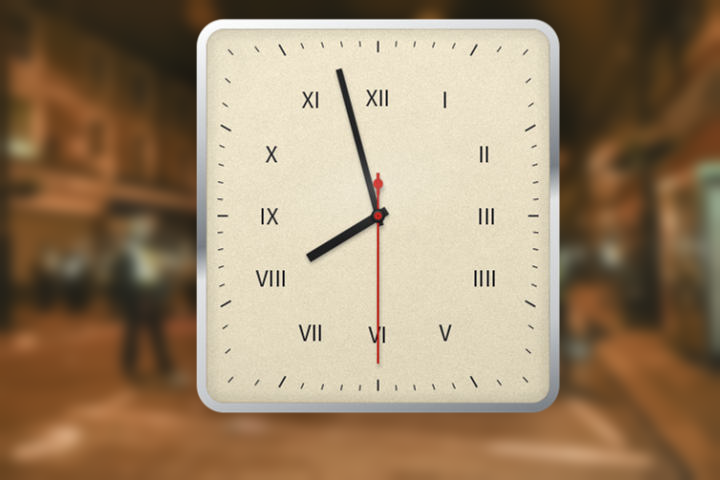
7:57:30
